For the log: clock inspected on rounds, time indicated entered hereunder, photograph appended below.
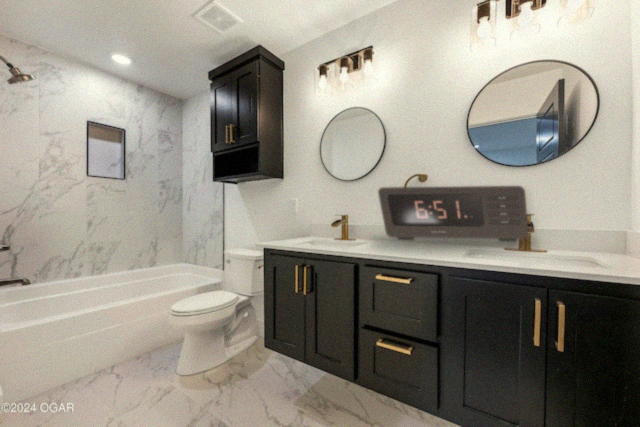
6:51
